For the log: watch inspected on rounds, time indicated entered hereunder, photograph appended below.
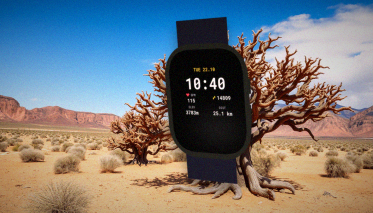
10:40
